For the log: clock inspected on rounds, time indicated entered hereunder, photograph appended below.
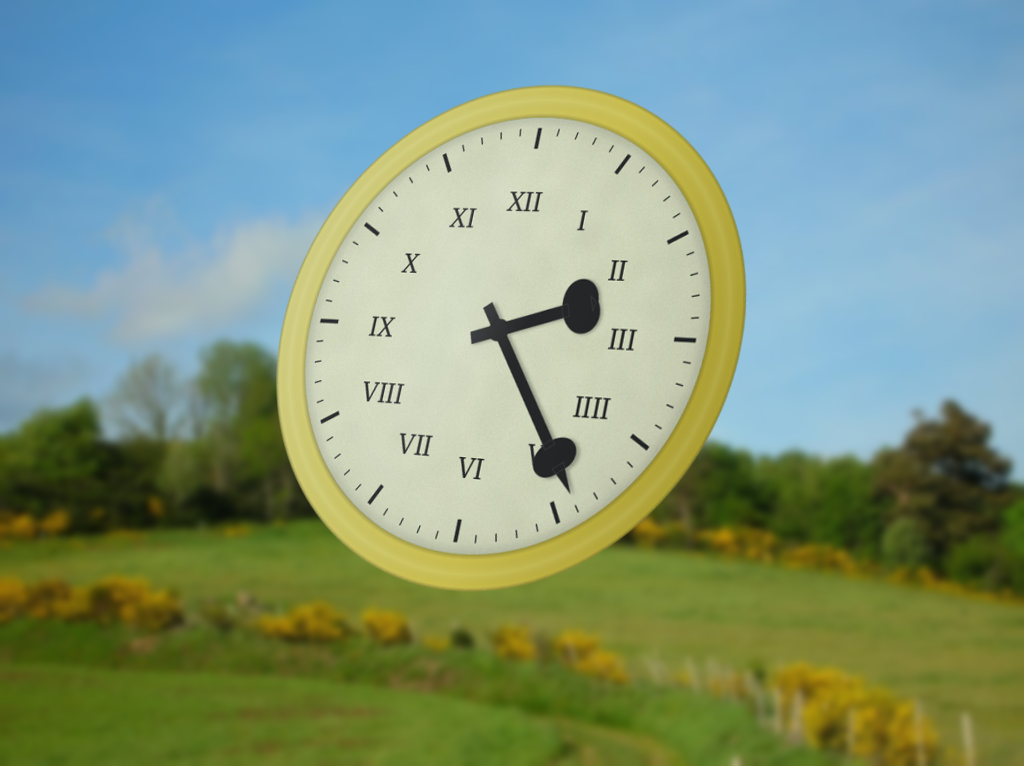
2:24
